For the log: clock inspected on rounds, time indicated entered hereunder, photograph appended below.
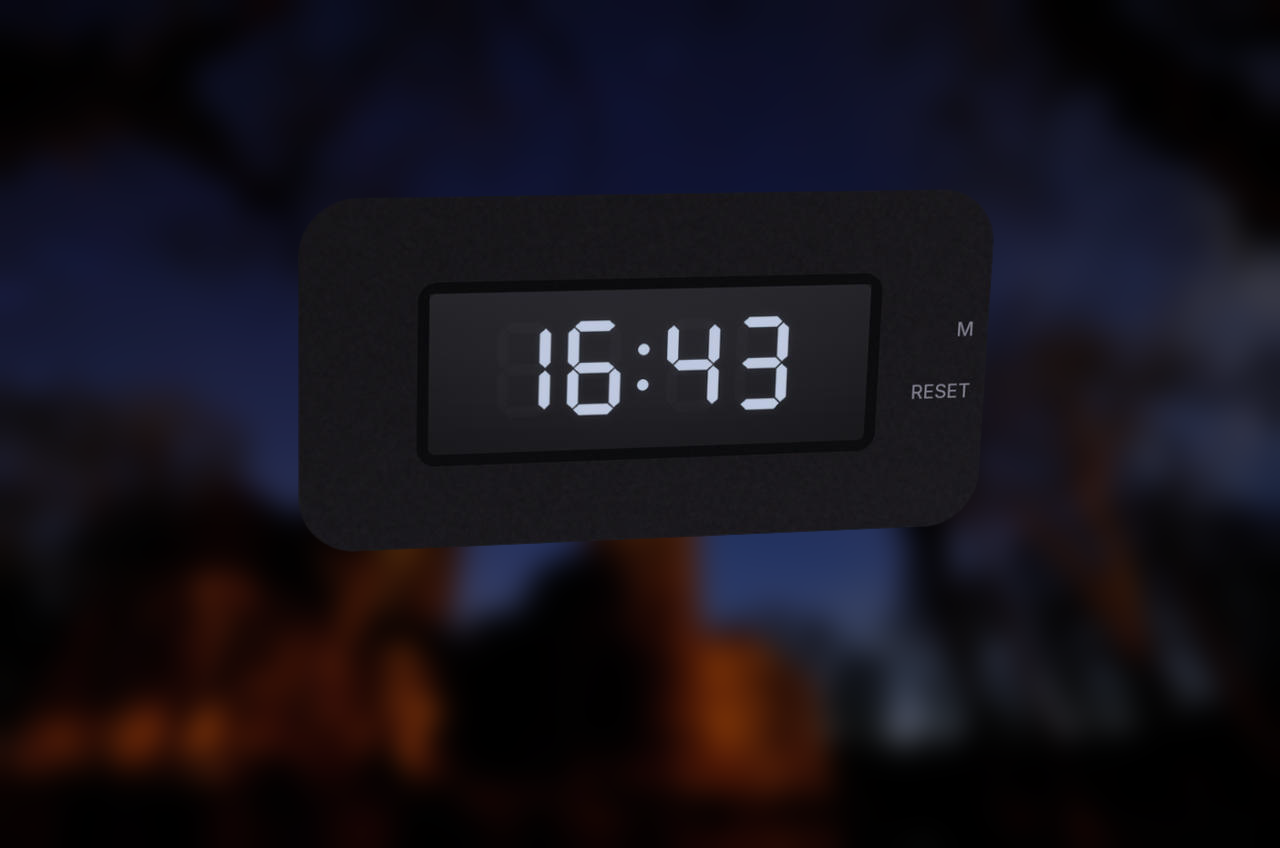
16:43
